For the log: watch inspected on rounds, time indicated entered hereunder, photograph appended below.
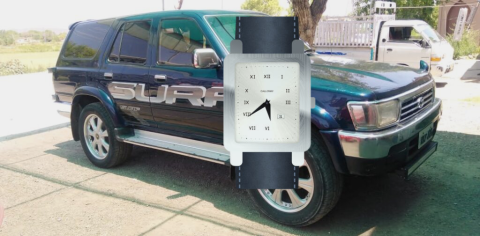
5:39
